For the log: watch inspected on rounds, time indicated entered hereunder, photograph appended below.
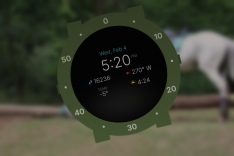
5:20
